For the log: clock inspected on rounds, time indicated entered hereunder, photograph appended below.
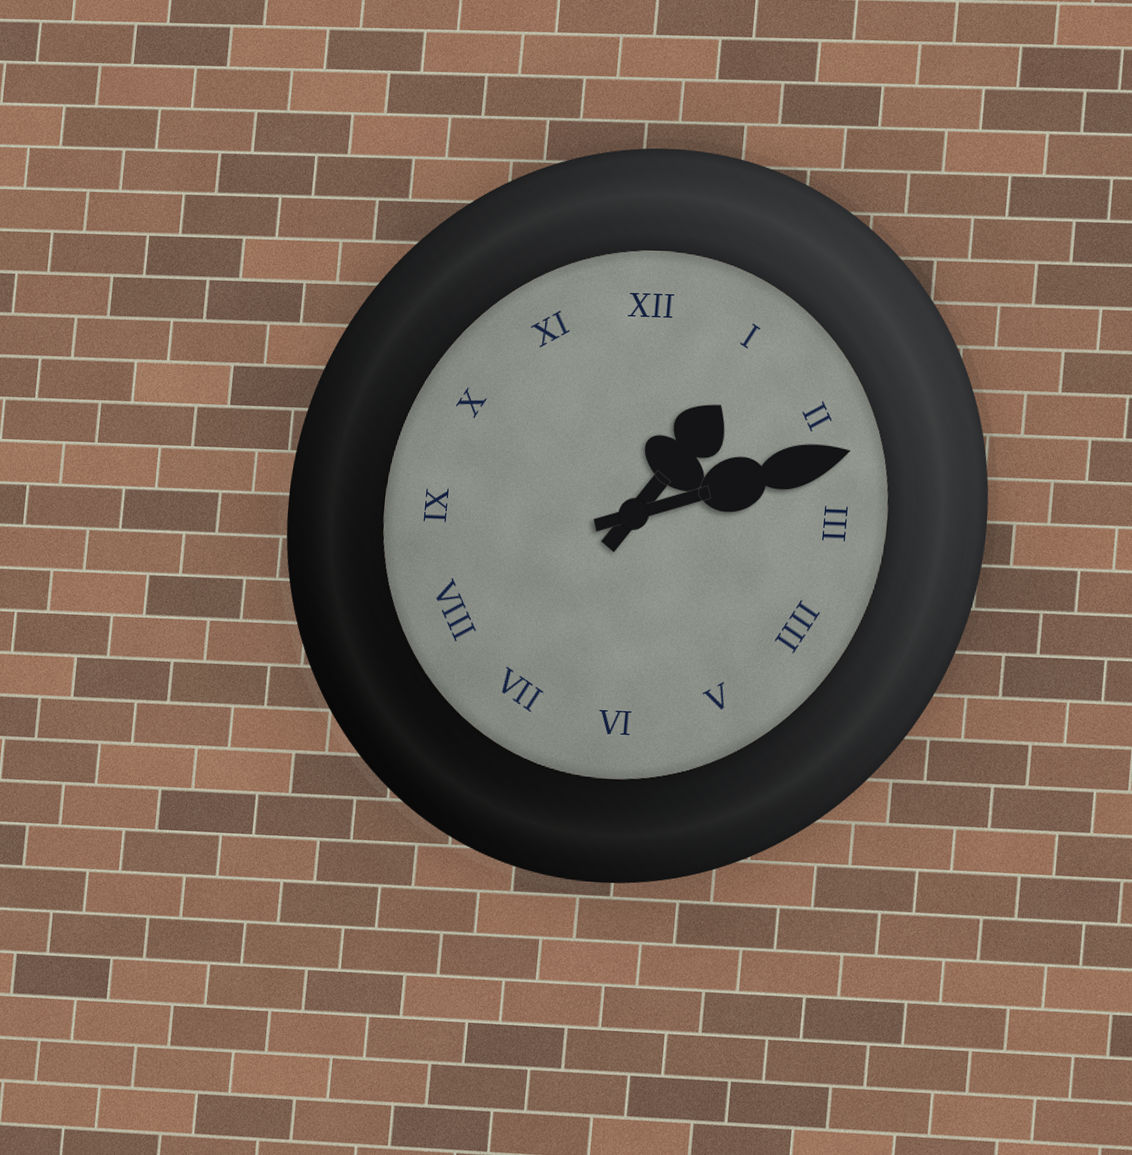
1:12
